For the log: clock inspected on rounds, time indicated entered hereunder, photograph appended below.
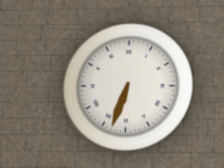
6:33
